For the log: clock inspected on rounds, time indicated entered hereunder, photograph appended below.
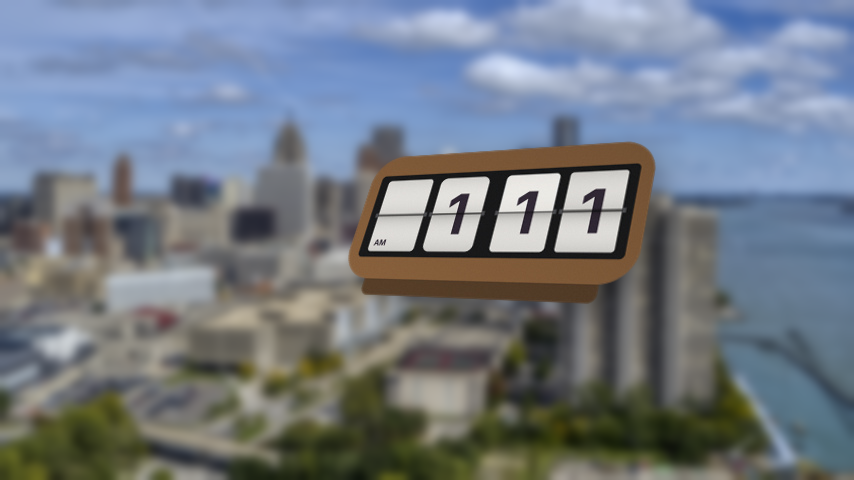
1:11
